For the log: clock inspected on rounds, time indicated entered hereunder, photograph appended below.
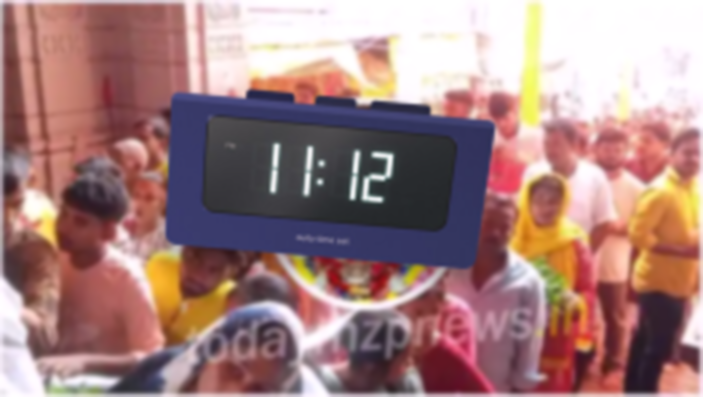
11:12
